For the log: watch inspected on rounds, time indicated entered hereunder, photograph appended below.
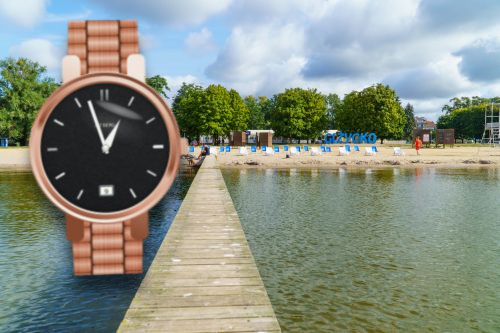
12:57
